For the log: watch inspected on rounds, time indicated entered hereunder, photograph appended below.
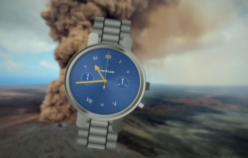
10:43
